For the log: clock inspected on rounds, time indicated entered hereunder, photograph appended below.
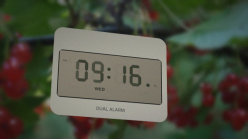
9:16
